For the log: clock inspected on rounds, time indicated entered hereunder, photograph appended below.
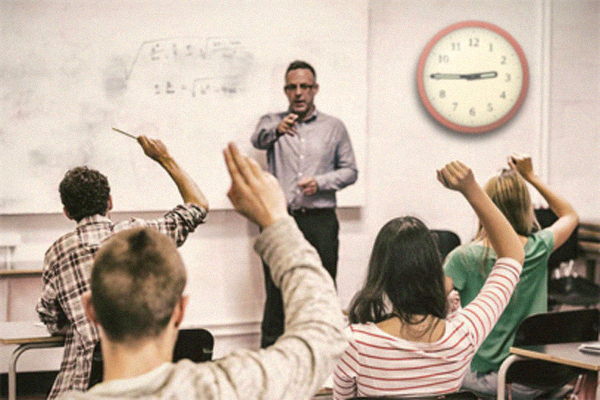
2:45
